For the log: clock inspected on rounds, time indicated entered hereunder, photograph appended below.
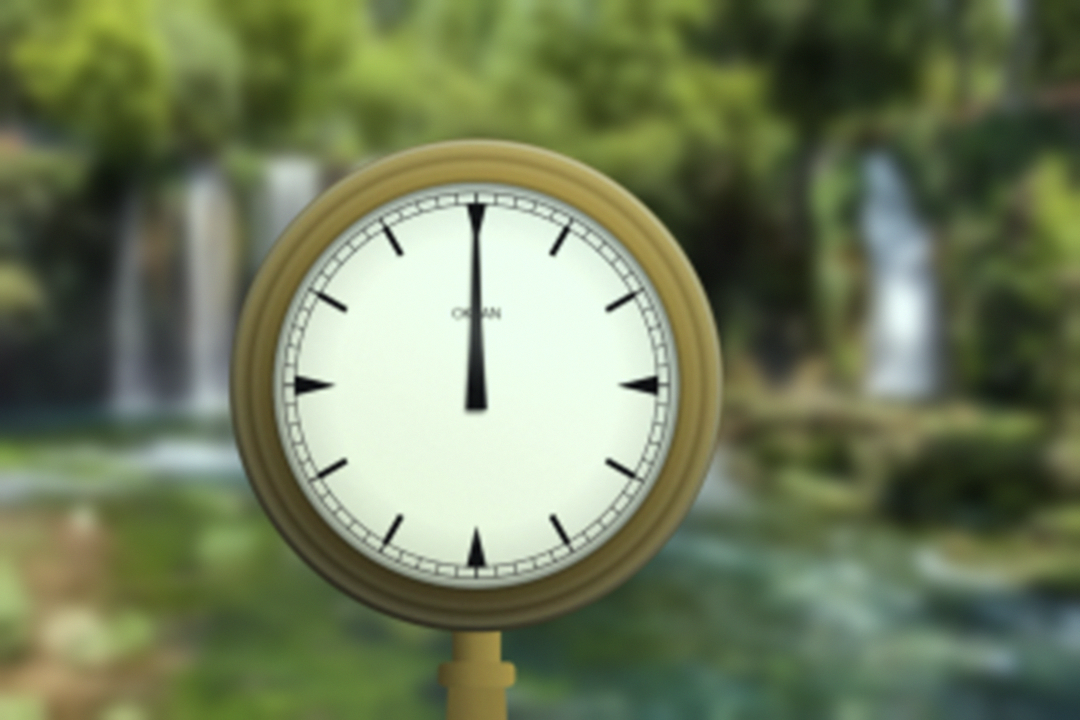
12:00
